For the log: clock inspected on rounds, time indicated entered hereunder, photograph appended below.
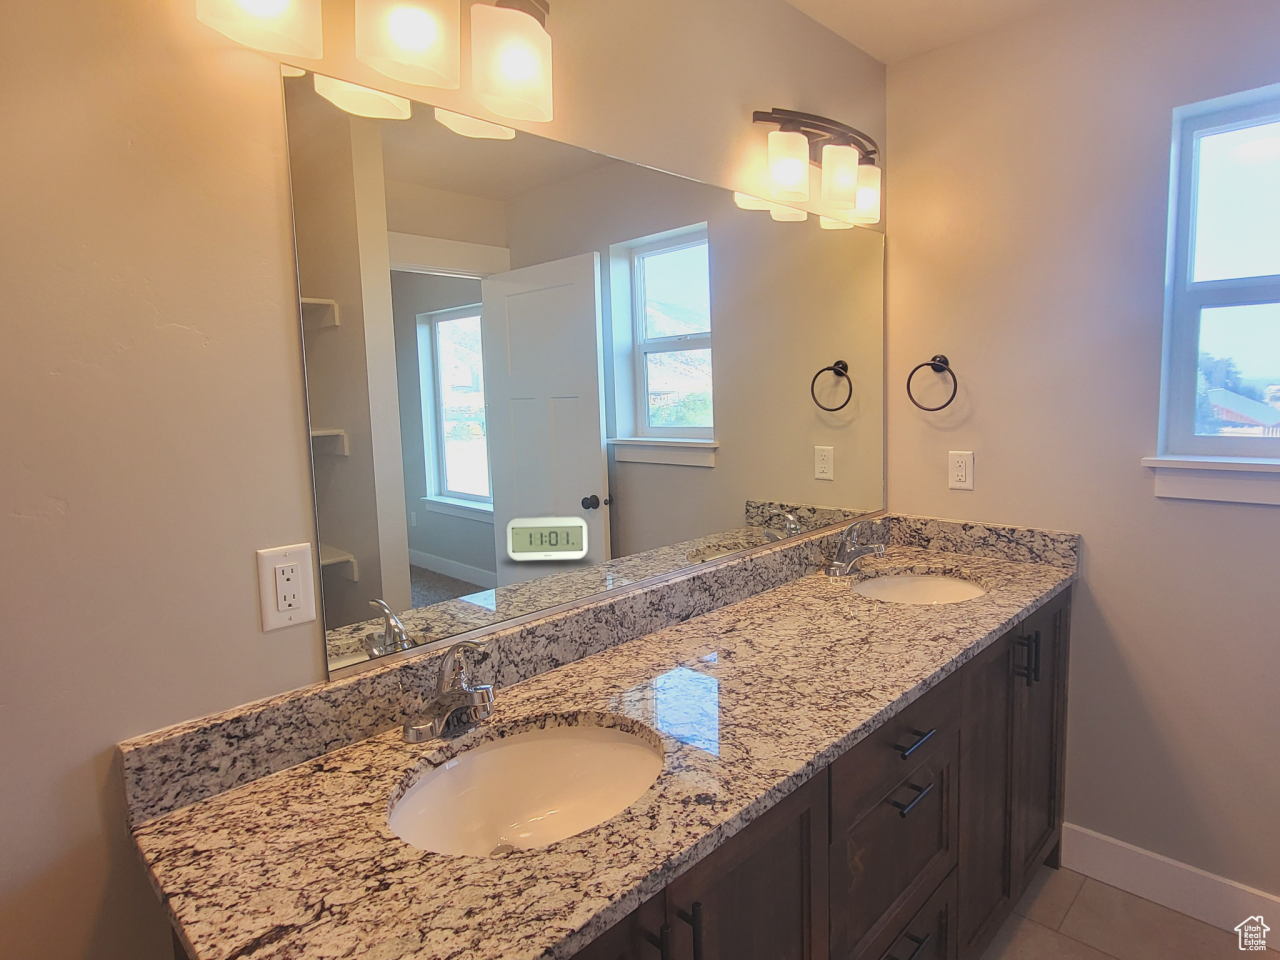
11:01
